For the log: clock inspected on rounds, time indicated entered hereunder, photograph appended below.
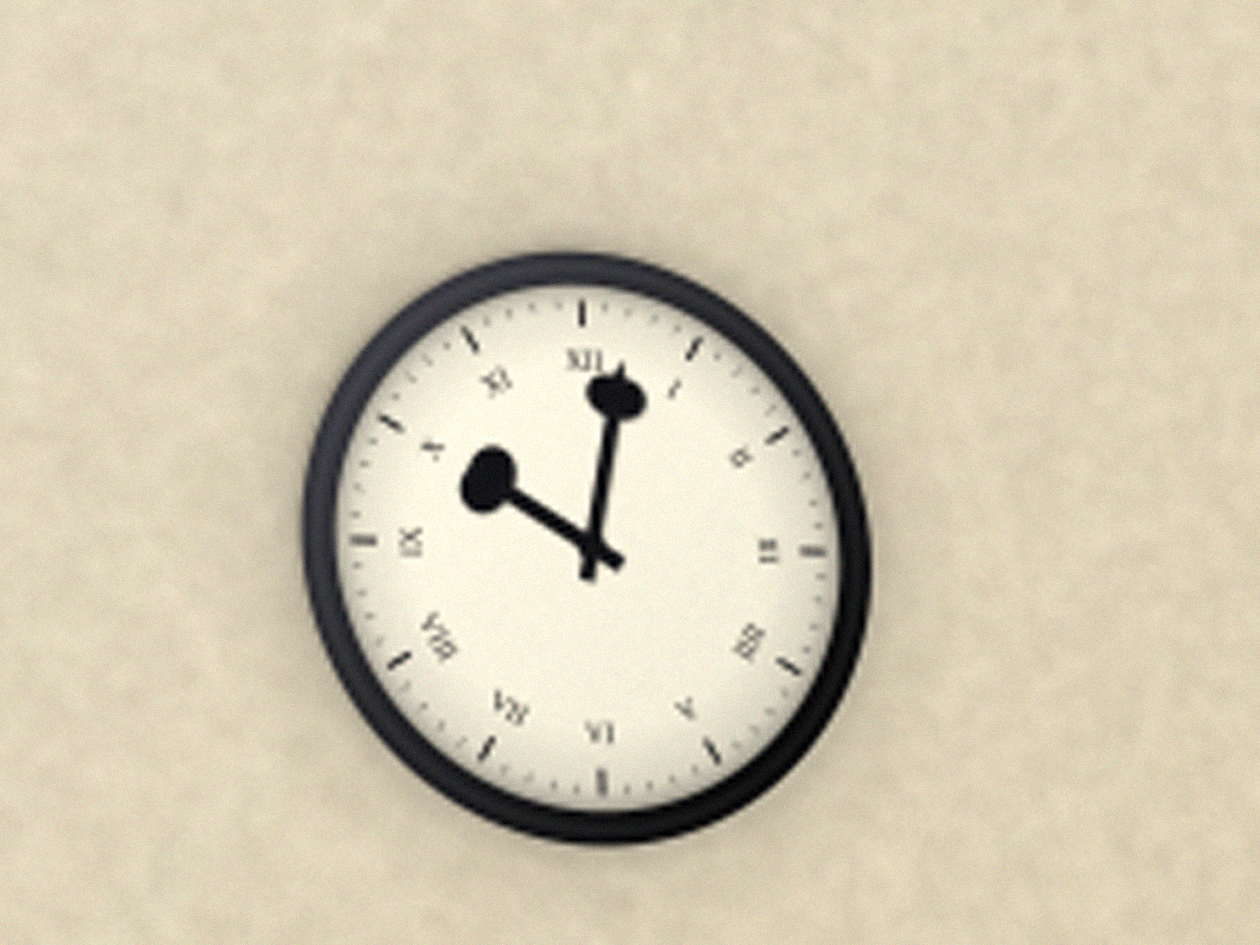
10:02
